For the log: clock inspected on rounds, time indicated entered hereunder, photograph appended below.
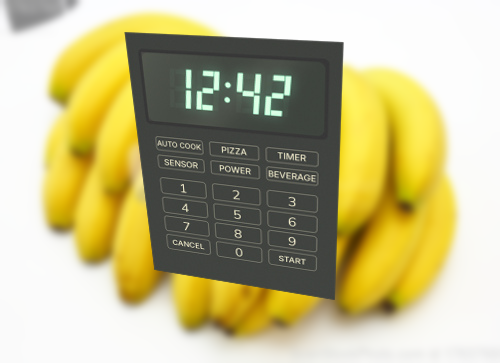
12:42
